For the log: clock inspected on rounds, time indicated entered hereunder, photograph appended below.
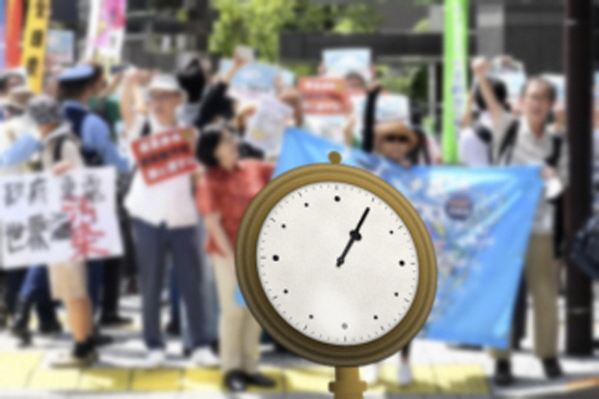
1:05
